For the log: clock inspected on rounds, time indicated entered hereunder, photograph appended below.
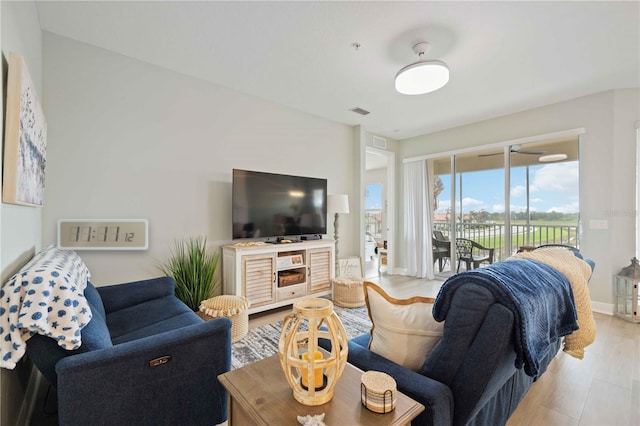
11:11
